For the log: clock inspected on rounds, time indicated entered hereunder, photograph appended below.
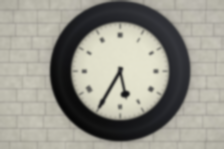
5:35
